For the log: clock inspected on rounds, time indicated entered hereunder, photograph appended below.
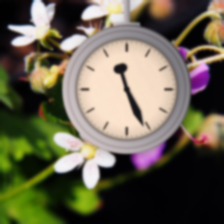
11:26
